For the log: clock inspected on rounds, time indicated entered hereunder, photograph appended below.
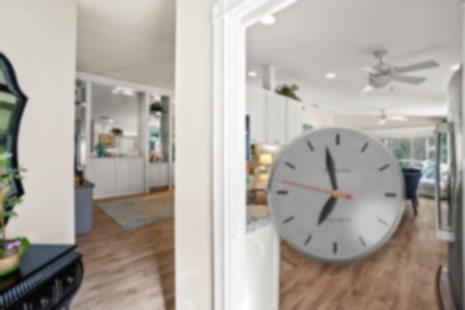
6:57:47
